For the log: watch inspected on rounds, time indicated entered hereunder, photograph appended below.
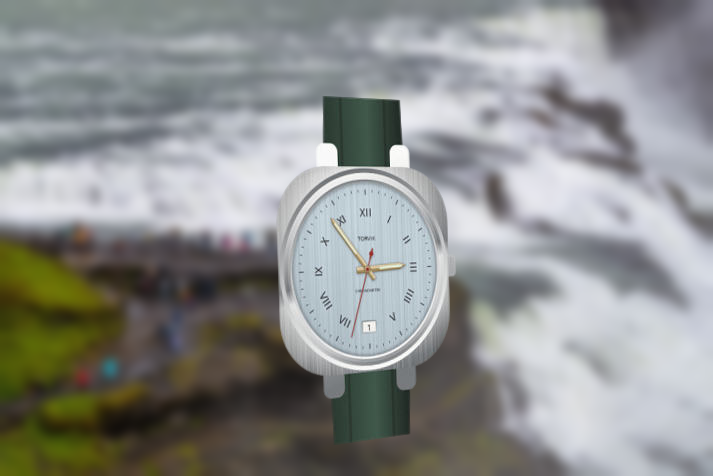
2:53:33
